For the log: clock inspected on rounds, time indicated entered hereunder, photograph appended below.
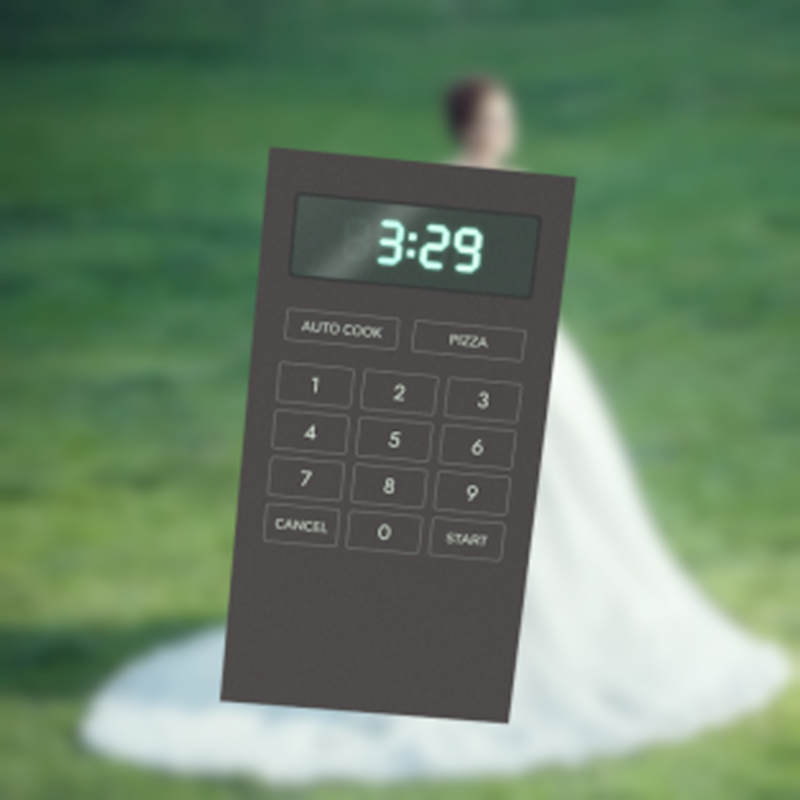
3:29
